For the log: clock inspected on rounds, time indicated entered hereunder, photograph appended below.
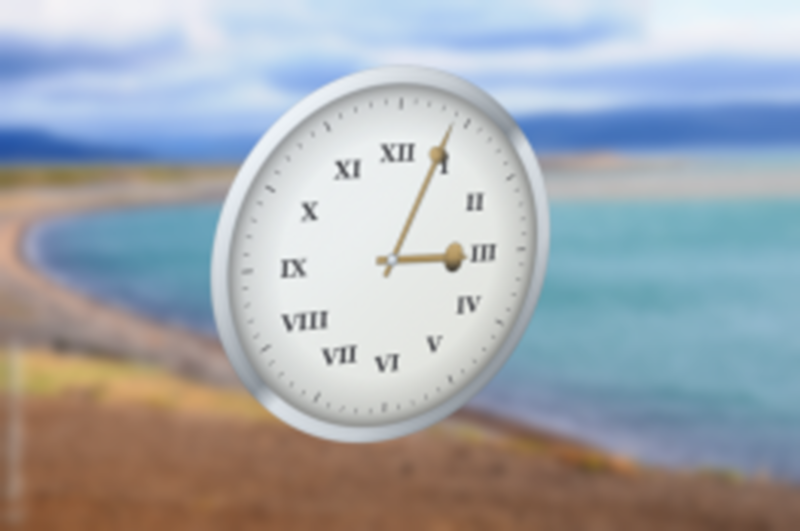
3:04
